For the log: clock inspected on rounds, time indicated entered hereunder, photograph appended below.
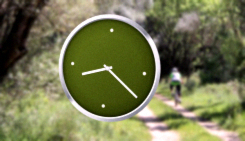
8:21
